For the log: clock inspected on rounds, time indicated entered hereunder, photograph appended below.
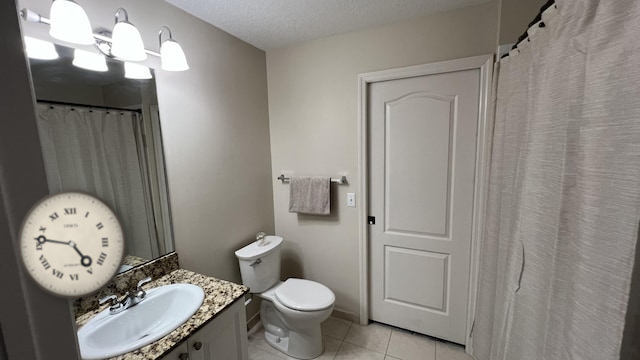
4:47
